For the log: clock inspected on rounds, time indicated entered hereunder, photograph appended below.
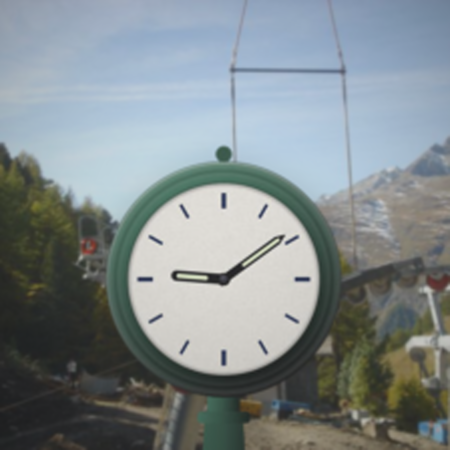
9:09
